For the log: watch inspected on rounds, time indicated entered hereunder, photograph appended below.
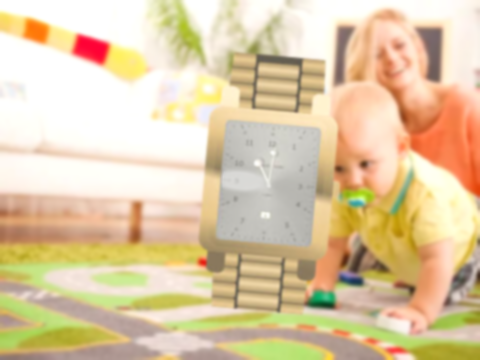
11:01
